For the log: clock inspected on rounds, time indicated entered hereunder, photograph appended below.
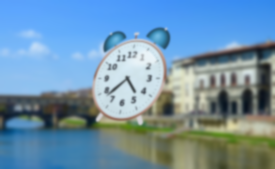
4:38
